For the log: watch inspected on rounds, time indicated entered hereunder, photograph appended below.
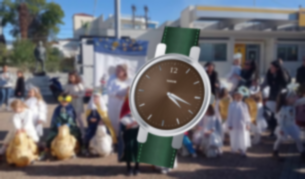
4:18
